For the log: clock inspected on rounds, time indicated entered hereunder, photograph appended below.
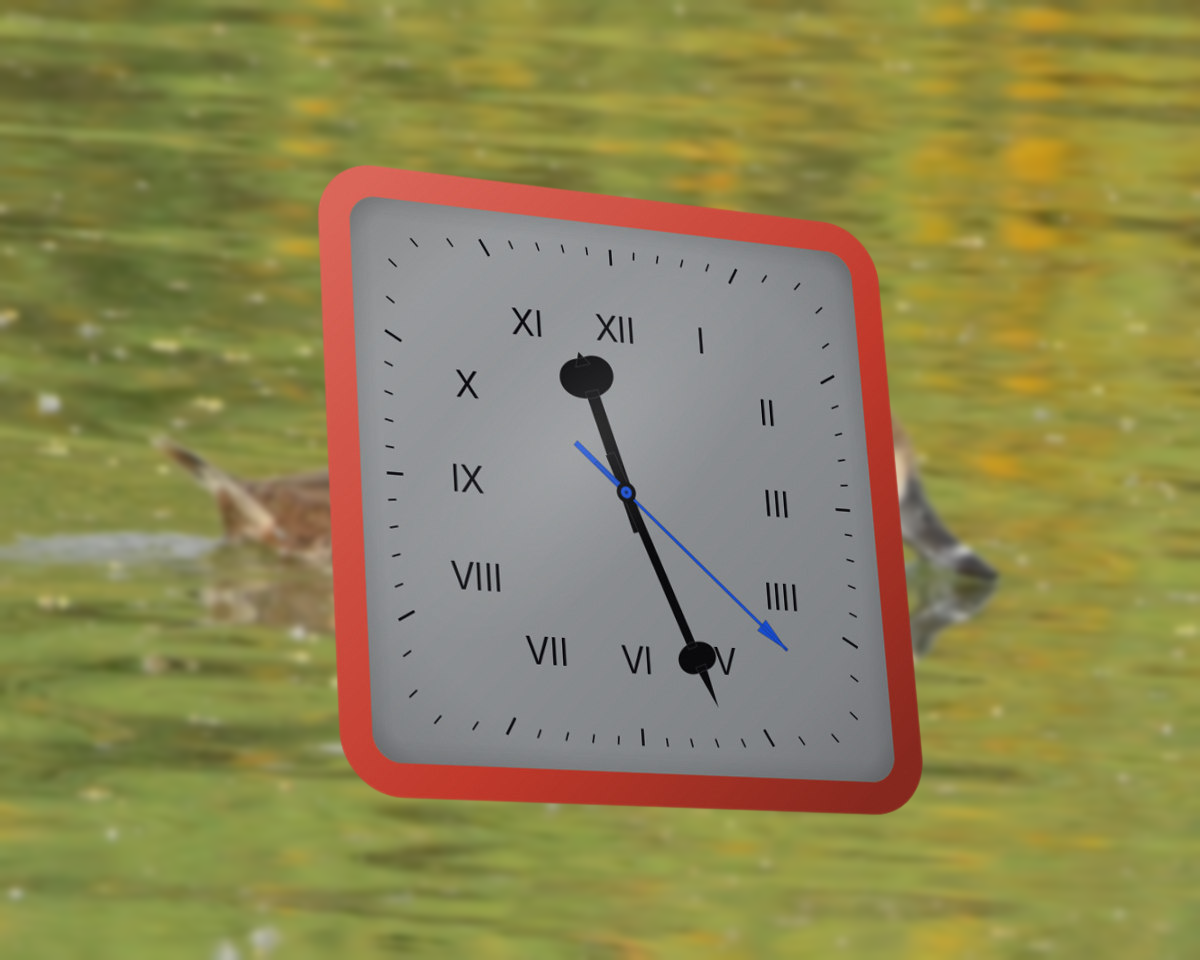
11:26:22
